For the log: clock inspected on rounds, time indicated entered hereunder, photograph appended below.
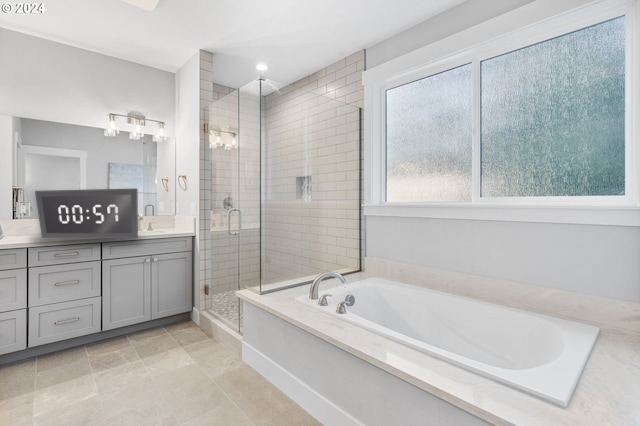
0:57
